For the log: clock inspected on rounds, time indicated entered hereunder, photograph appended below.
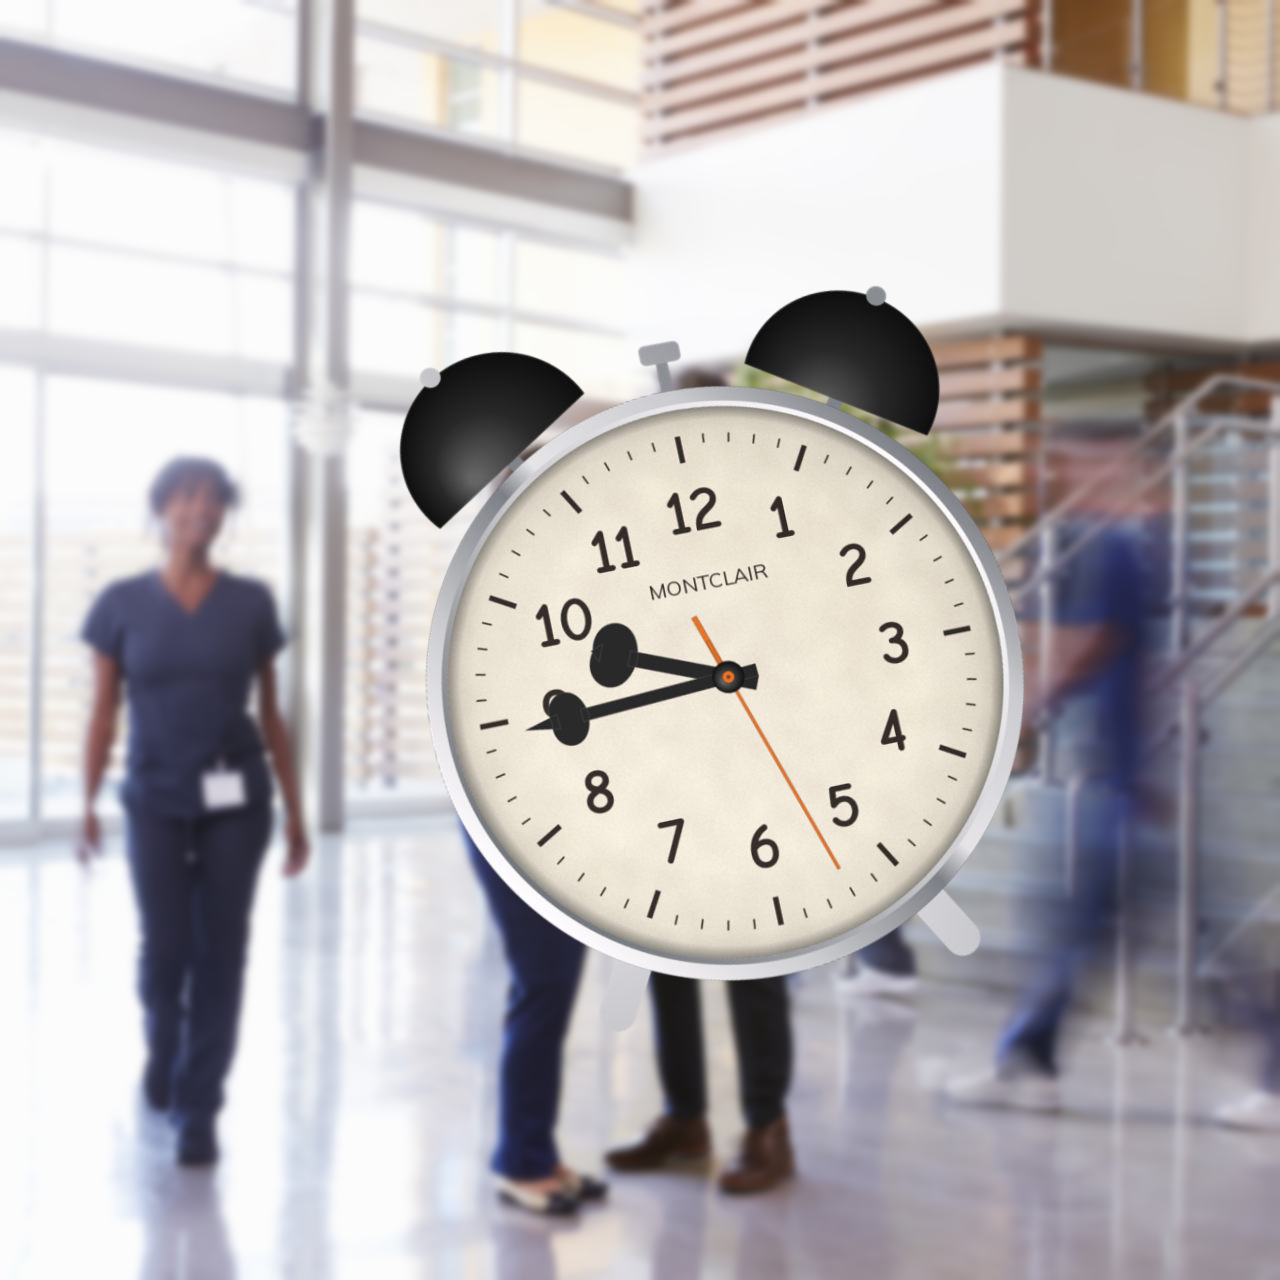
9:44:27
